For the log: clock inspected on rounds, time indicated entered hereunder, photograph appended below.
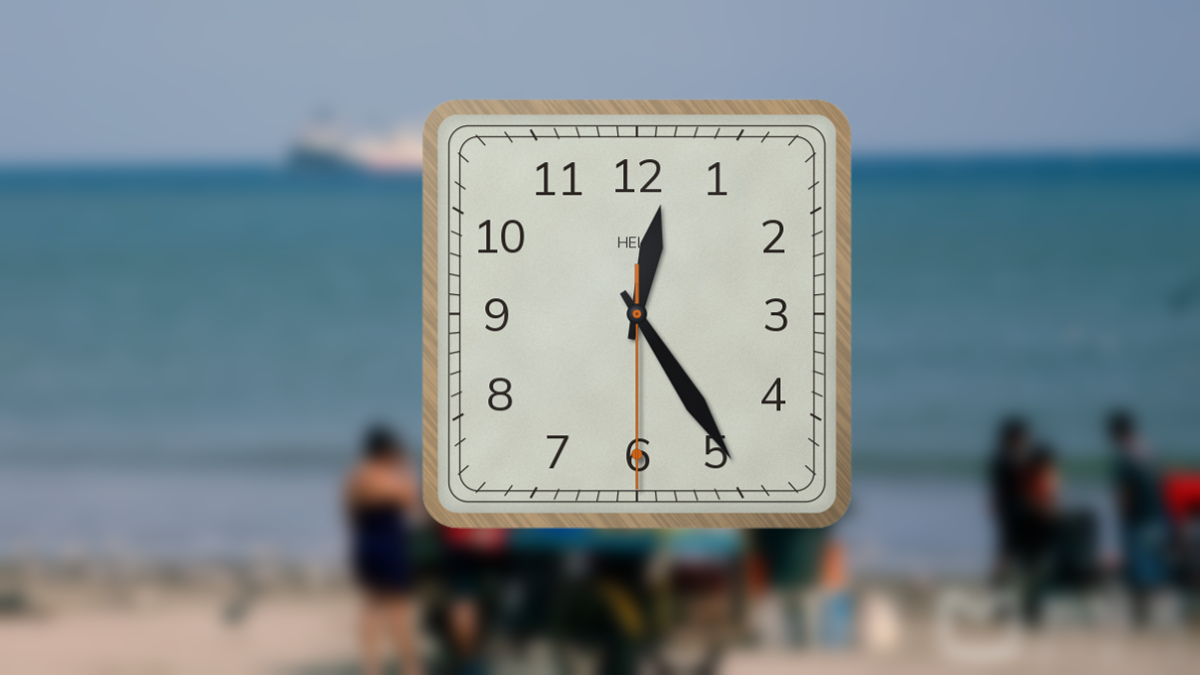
12:24:30
